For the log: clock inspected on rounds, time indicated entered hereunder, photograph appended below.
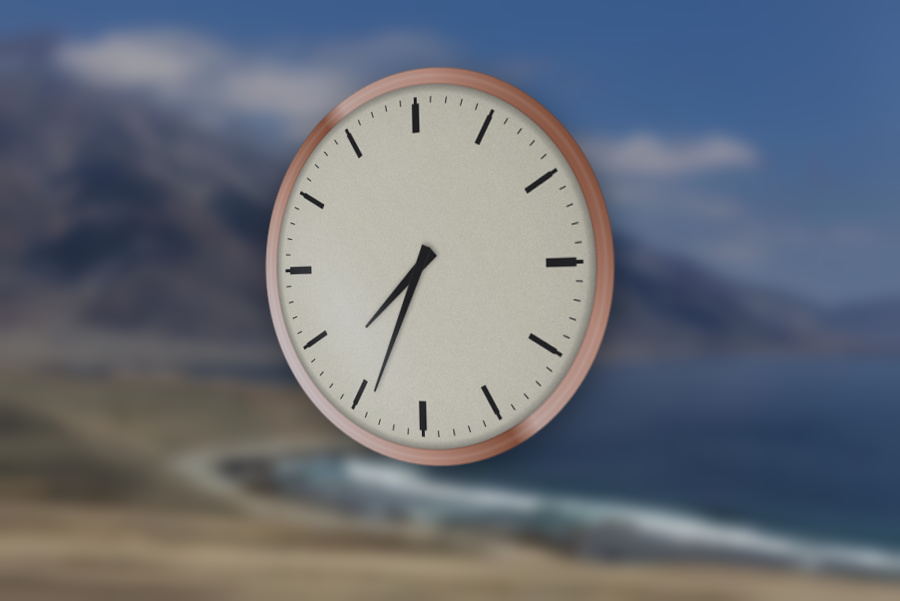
7:34
